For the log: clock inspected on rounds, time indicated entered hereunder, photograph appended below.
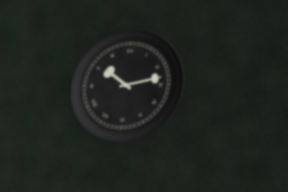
10:13
